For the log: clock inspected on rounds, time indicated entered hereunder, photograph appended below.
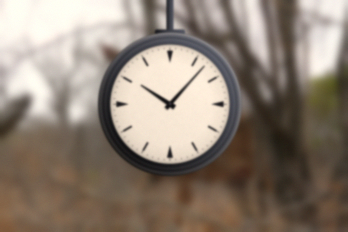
10:07
